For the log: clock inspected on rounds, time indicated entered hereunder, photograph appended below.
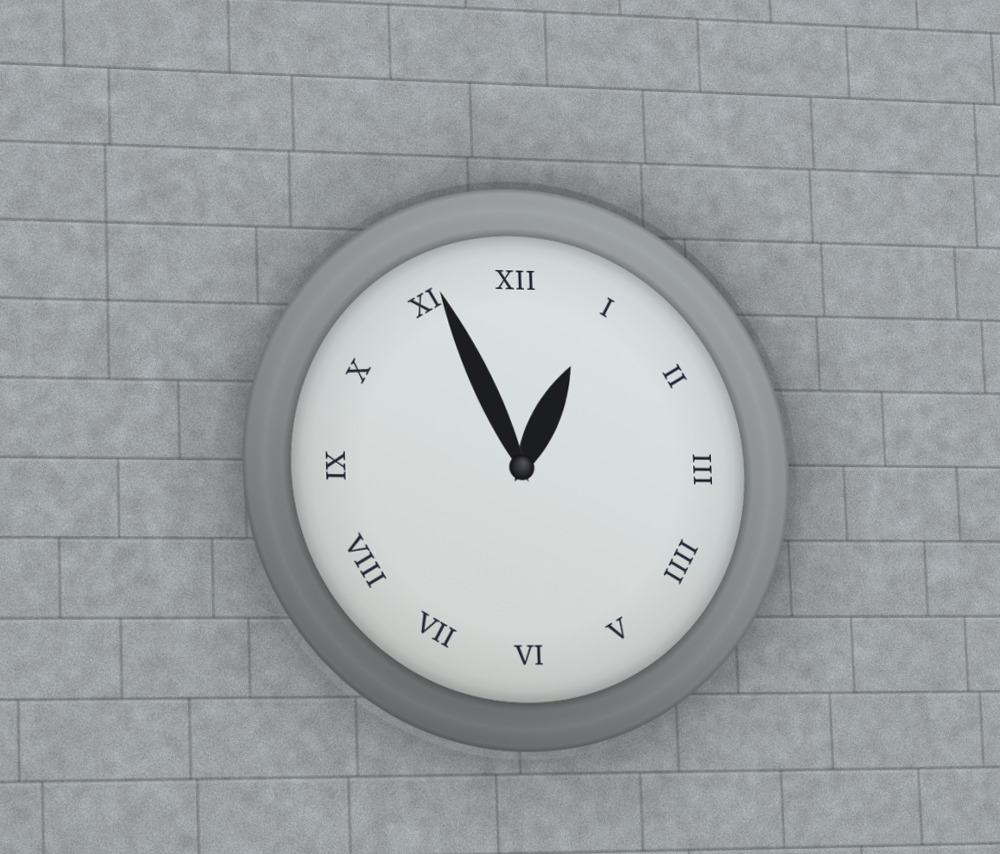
12:56
